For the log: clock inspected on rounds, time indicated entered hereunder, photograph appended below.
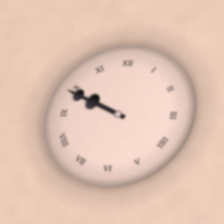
9:49
